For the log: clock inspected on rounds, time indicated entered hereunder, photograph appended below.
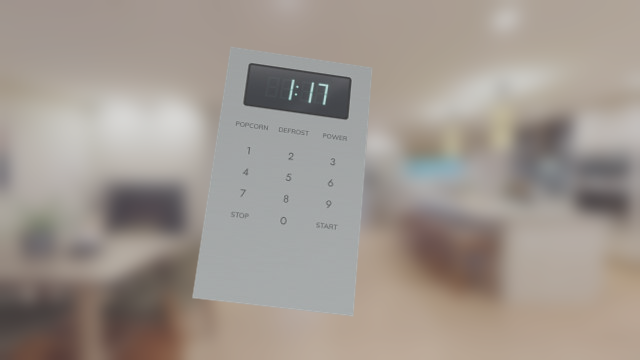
1:17
